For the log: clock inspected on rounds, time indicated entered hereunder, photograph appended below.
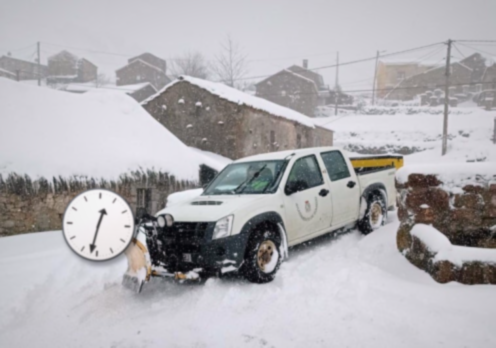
12:32
